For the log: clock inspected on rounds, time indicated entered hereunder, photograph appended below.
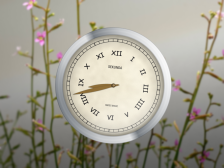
8:42
